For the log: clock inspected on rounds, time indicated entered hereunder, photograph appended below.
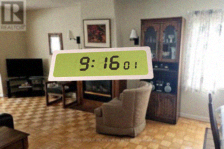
9:16:01
